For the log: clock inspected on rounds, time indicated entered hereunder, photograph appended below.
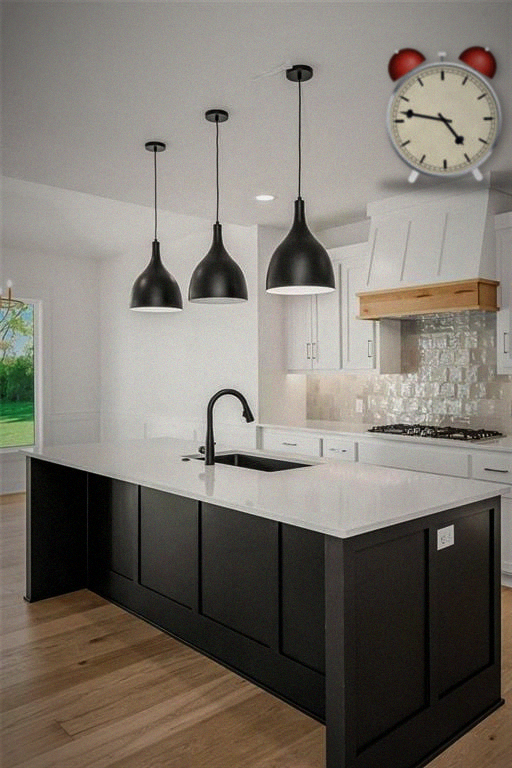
4:47
